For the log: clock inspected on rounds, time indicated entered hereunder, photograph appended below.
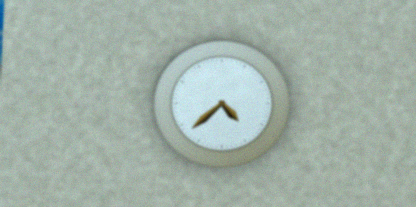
4:38
